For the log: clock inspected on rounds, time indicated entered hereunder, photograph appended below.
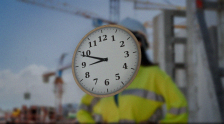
8:49
